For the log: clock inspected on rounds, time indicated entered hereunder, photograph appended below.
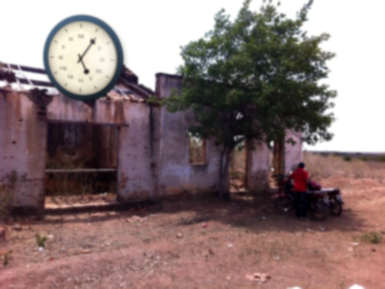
5:06
